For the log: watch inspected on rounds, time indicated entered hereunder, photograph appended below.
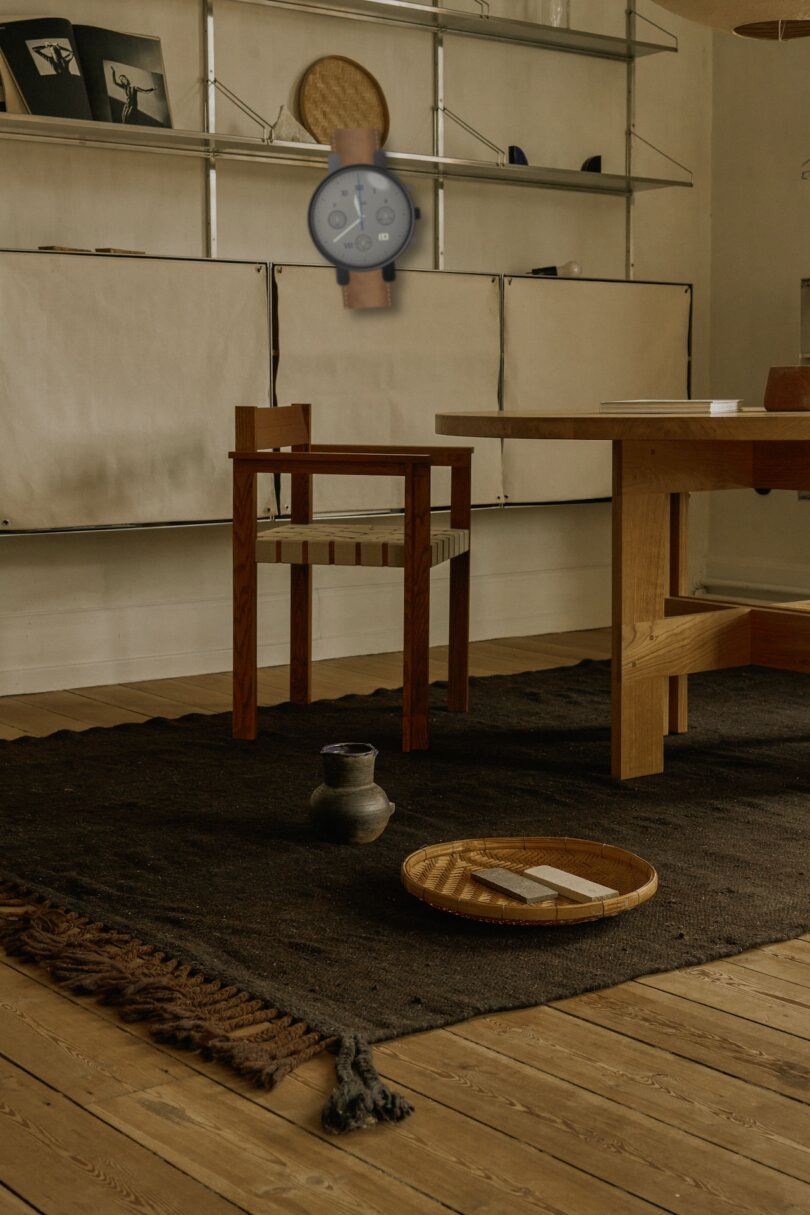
11:39
